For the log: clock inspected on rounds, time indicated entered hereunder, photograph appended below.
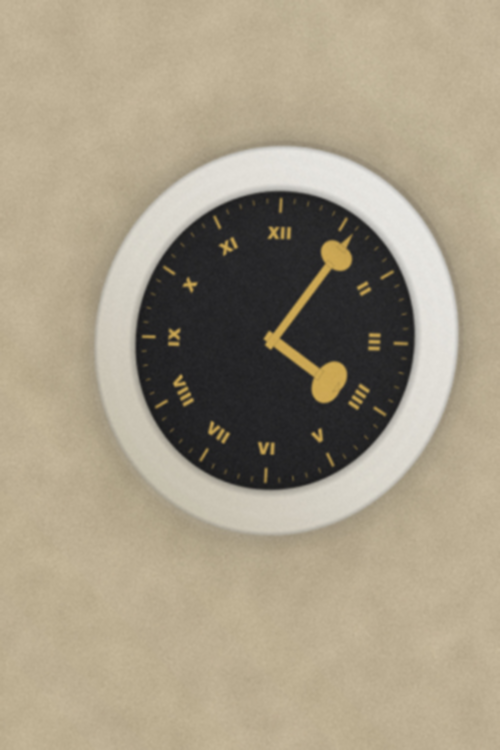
4:06
